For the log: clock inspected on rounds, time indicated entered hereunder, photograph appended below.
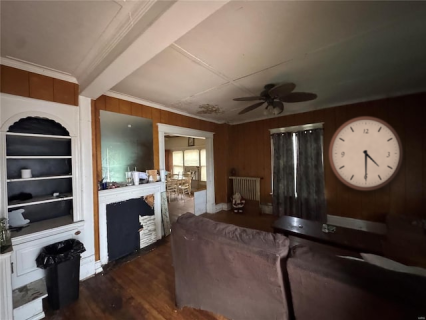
4:30
